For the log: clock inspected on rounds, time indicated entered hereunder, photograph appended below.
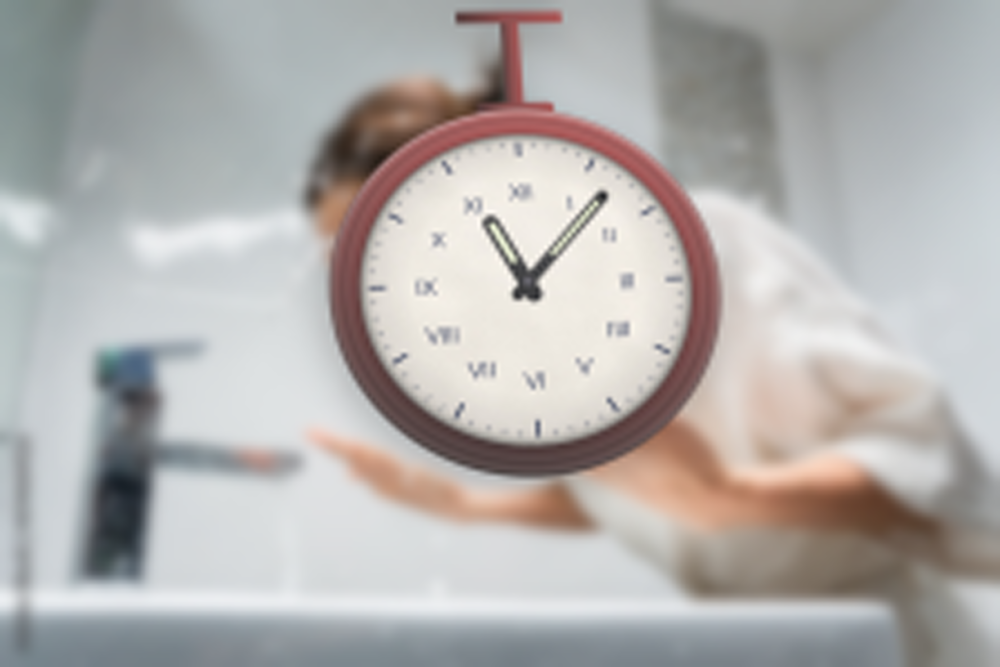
11:07
